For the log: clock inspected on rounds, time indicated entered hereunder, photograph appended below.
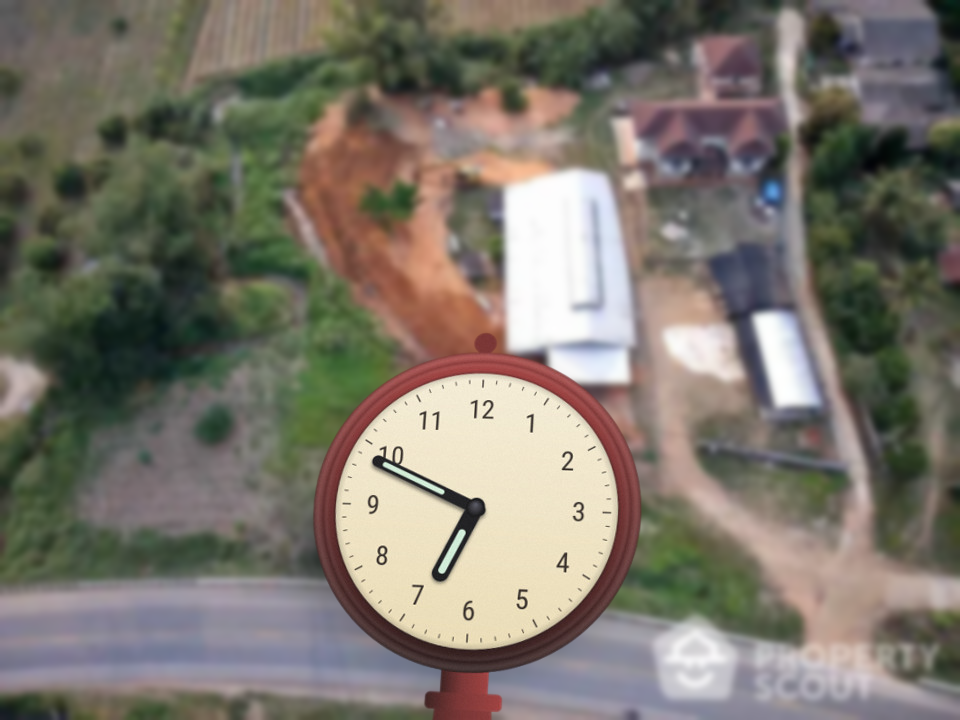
6:49
